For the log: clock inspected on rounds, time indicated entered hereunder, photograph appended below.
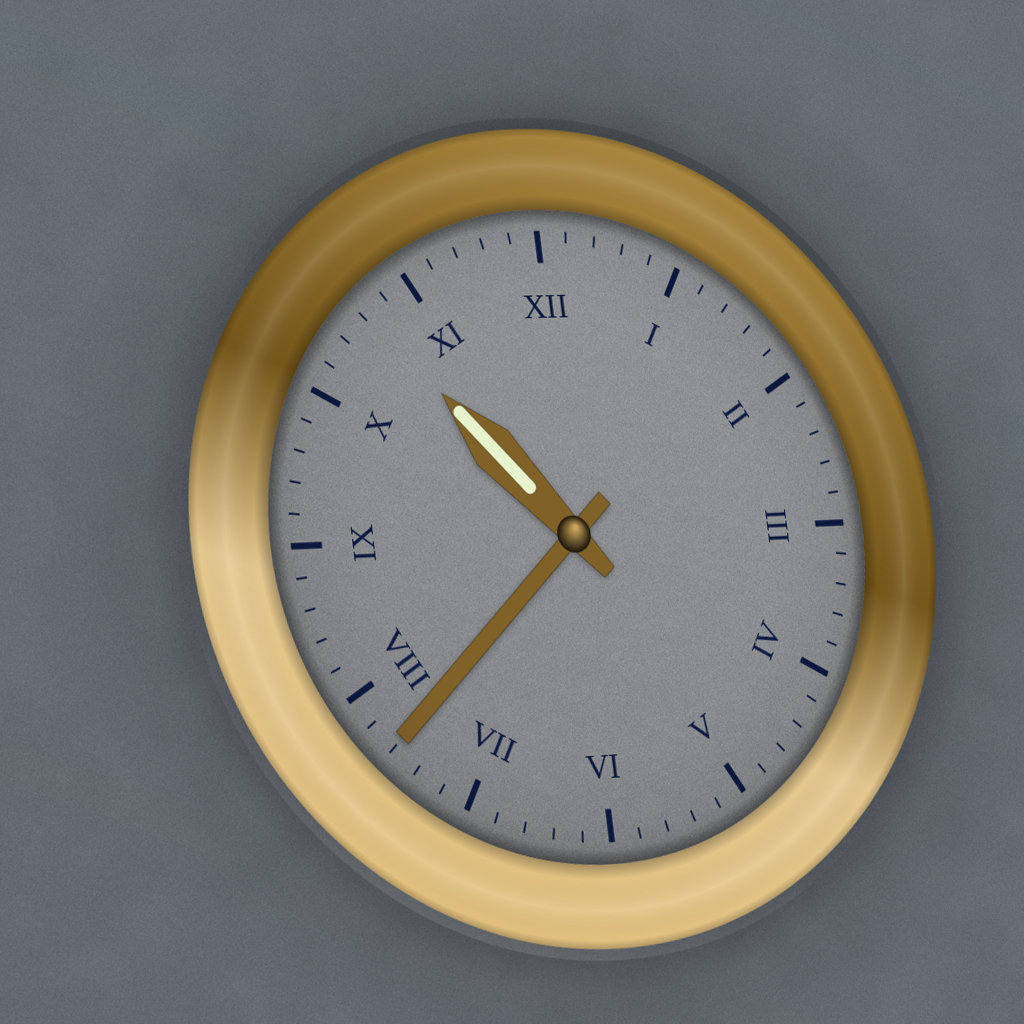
10:38
